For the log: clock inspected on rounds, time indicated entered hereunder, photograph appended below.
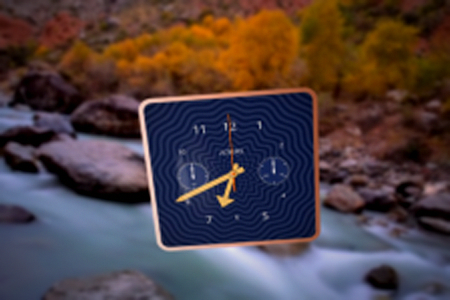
6:41
